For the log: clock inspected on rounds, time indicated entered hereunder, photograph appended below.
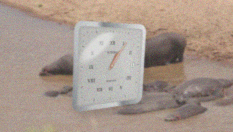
1:06
